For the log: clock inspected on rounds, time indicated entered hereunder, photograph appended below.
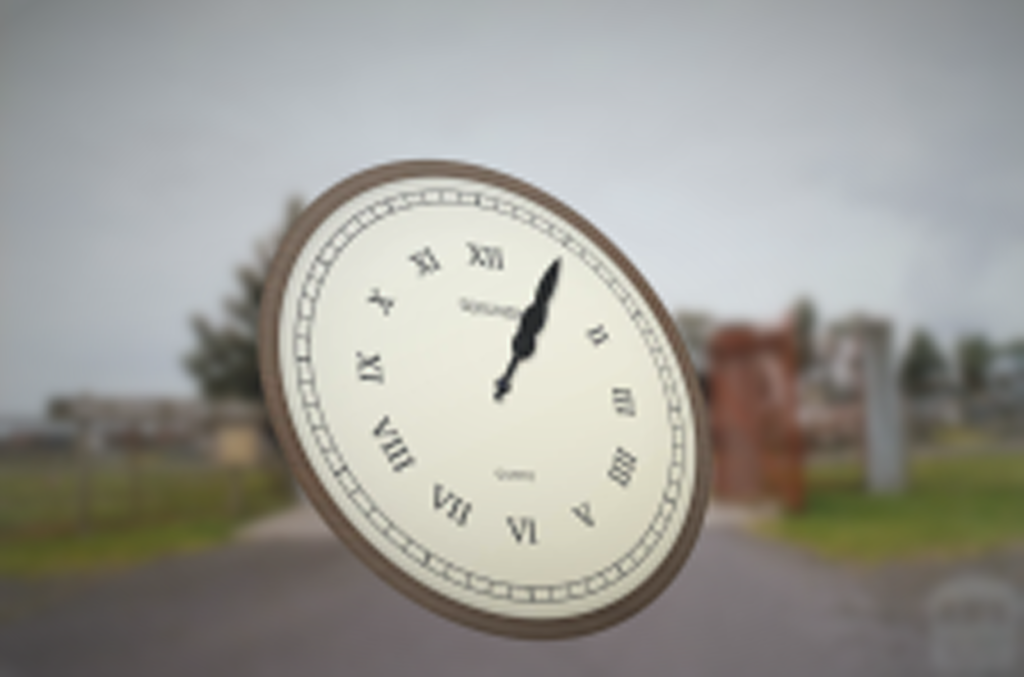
1:05
